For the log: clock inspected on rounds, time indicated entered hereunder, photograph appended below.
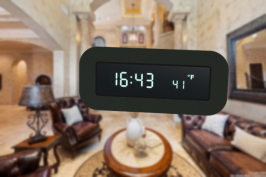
16:43
